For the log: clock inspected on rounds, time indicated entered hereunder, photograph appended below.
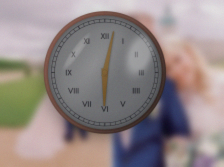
6:02
